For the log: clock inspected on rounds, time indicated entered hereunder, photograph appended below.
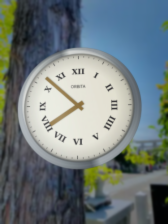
7:52
